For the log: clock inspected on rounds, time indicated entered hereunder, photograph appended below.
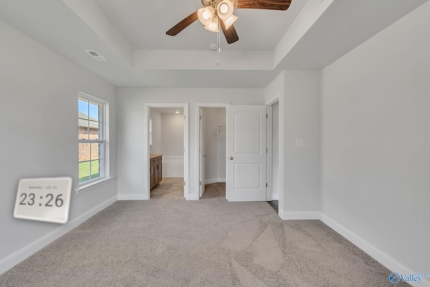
23:26
